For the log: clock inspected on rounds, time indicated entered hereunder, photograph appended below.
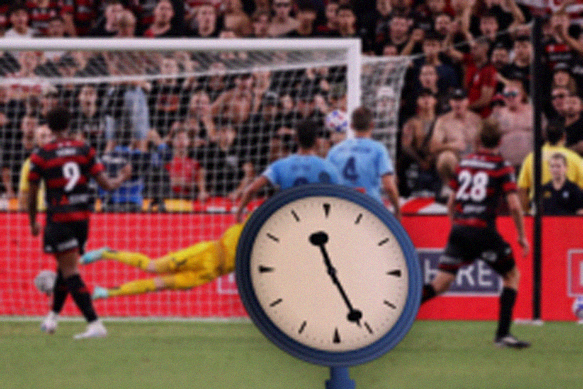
11:26
